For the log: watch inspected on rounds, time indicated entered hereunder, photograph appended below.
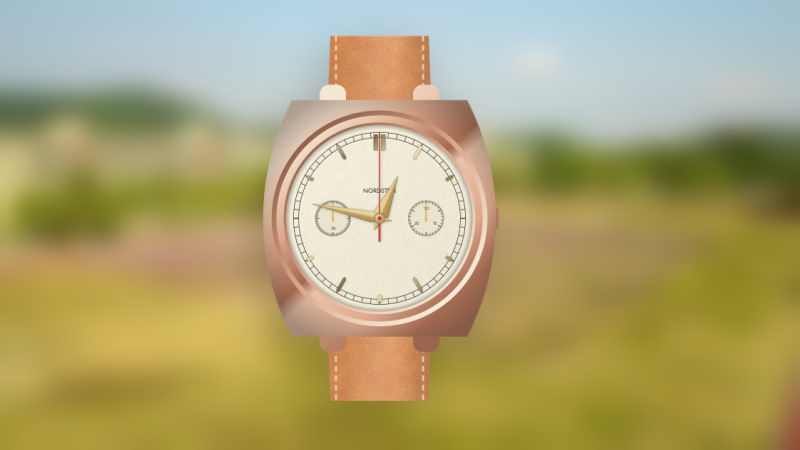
12:47
